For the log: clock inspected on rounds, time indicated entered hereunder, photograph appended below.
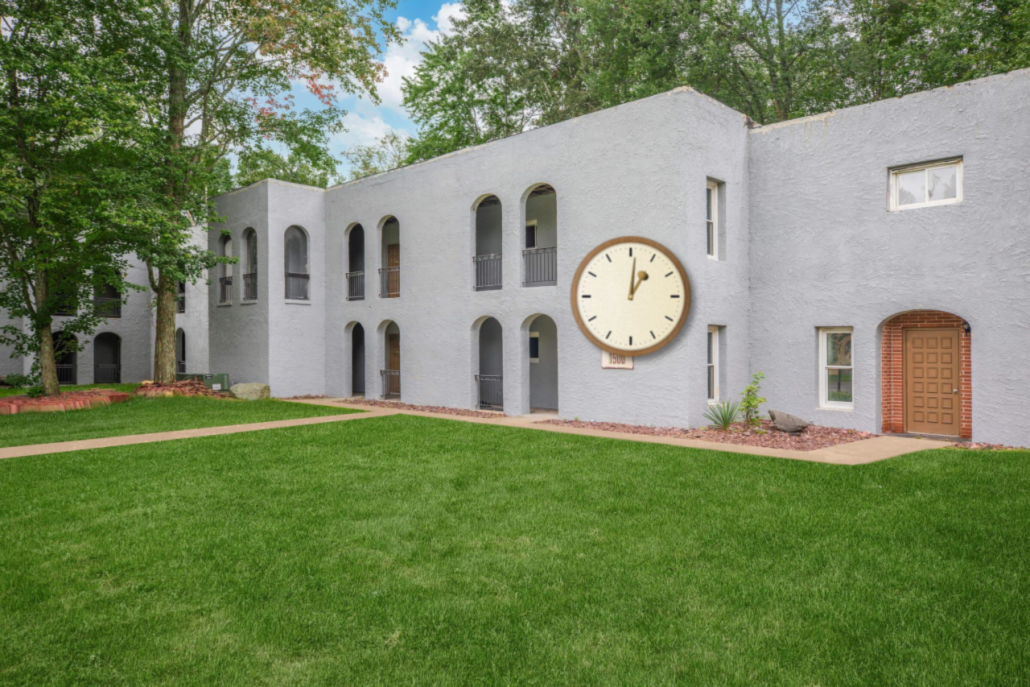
1:01
